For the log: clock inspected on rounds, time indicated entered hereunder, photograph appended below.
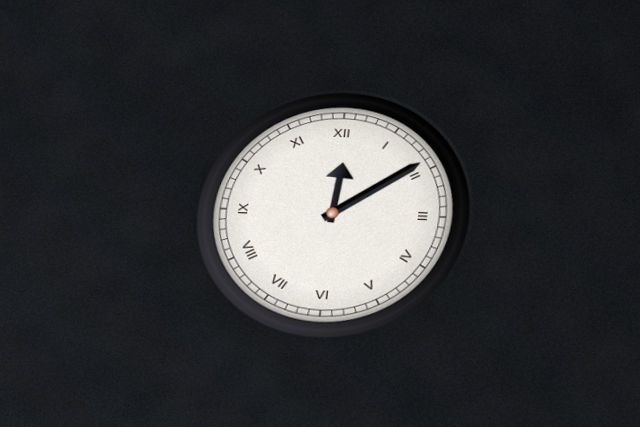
12:09
